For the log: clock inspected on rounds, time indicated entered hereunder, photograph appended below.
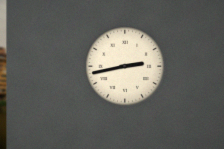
2:43
